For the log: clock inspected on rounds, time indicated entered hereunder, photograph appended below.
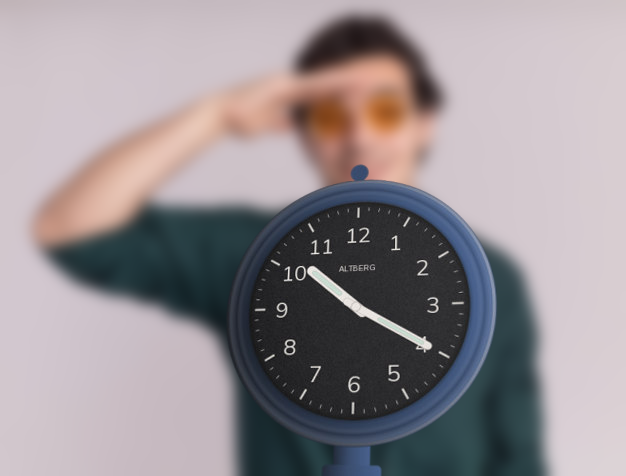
10:20
